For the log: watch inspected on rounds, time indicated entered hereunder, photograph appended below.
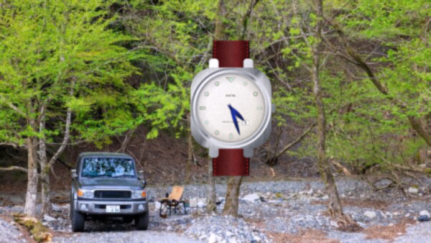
4:27
